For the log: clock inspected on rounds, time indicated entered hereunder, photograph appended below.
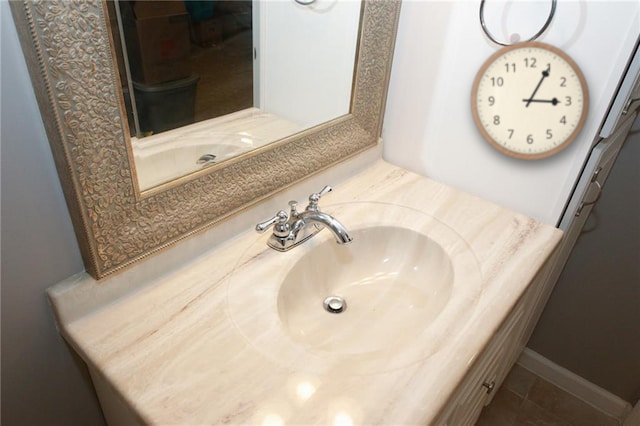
3:05
